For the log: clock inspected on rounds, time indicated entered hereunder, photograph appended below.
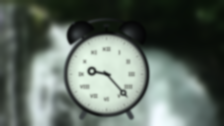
9:23
